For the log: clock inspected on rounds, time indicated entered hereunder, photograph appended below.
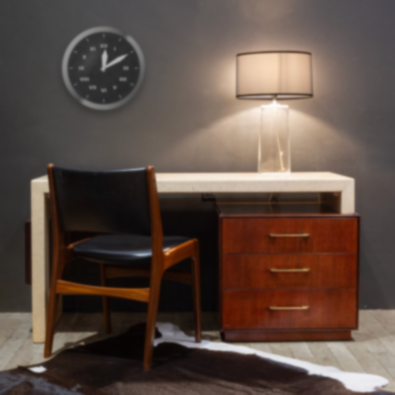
12:10
